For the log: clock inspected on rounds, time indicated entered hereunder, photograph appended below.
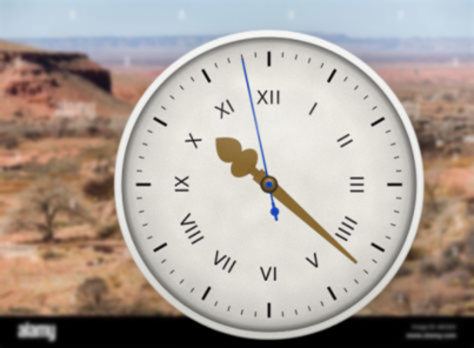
10:21:58
